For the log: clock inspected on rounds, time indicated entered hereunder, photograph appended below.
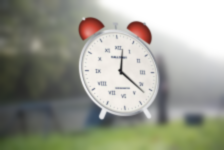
12:22
